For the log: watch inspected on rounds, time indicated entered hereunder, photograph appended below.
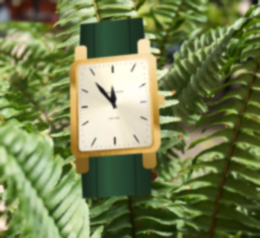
11:54
